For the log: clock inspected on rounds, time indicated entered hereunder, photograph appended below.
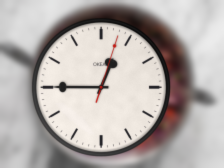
12:45:03
